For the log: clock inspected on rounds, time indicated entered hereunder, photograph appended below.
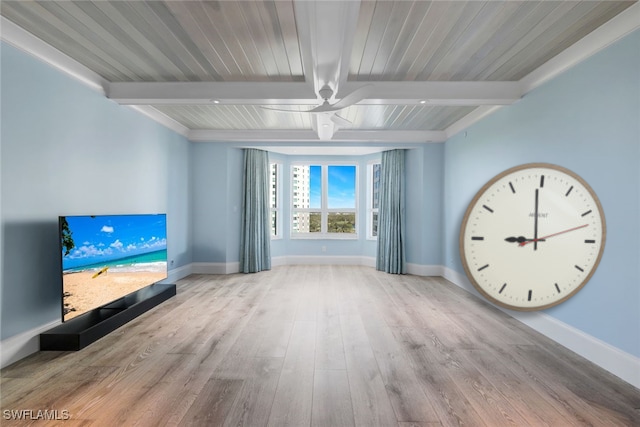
8:59:12
